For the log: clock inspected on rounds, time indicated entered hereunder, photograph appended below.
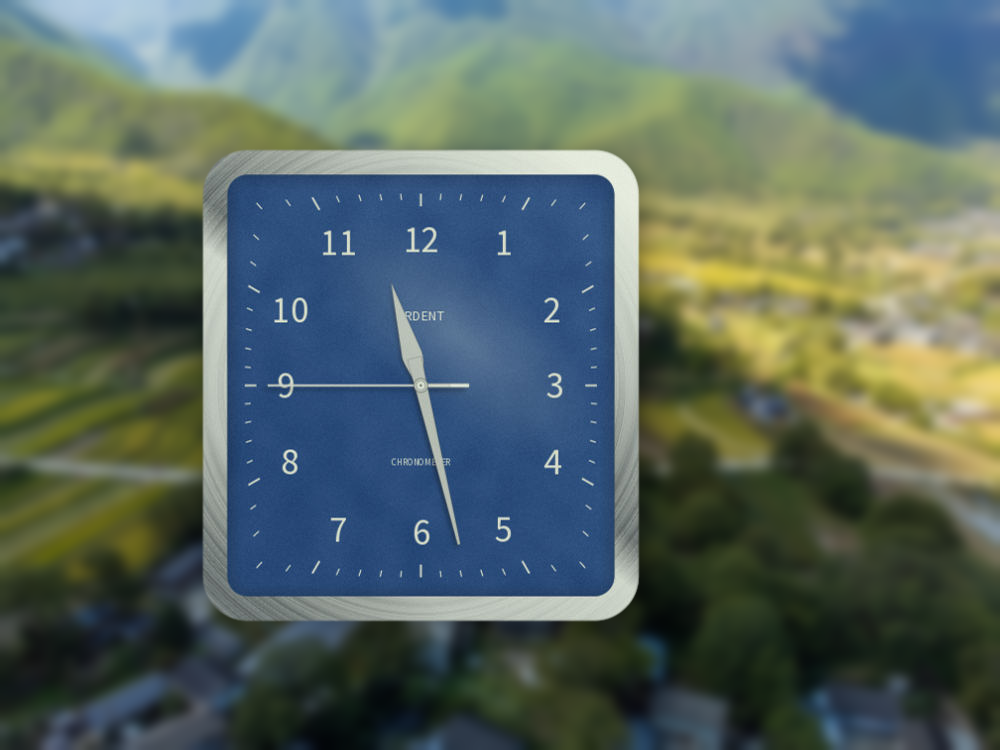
11:27:45
